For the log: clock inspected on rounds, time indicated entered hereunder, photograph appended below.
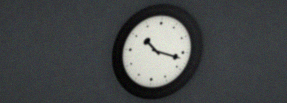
10:17
